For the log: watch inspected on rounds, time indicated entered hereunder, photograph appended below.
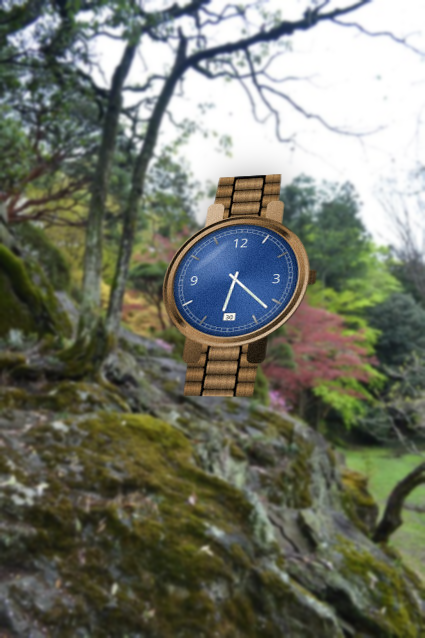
6:22
